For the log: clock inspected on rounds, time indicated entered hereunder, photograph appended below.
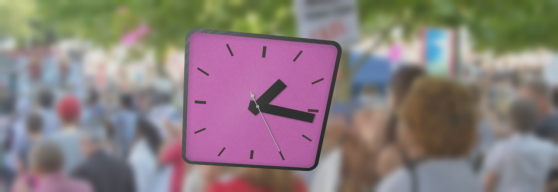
1:16:25
